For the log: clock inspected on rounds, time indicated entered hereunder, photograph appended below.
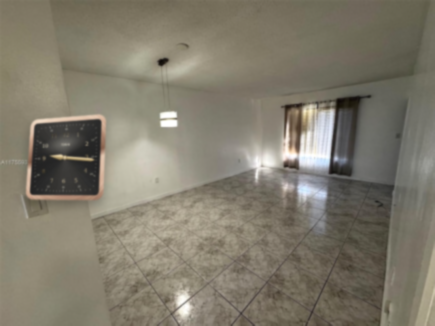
9:16
